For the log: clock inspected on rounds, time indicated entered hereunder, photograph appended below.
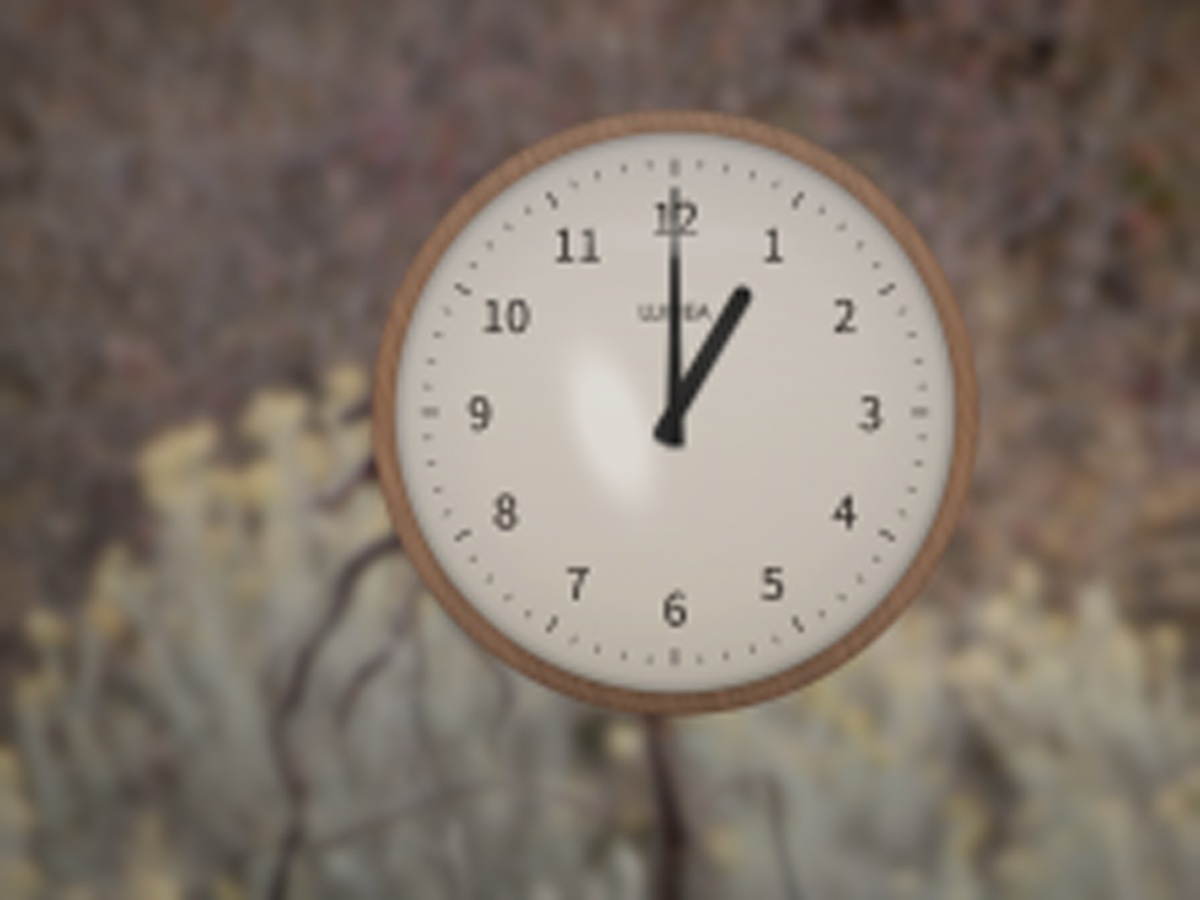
1:00
